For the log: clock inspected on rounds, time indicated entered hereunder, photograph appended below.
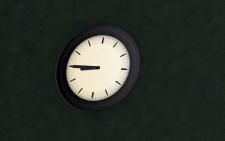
8:45
